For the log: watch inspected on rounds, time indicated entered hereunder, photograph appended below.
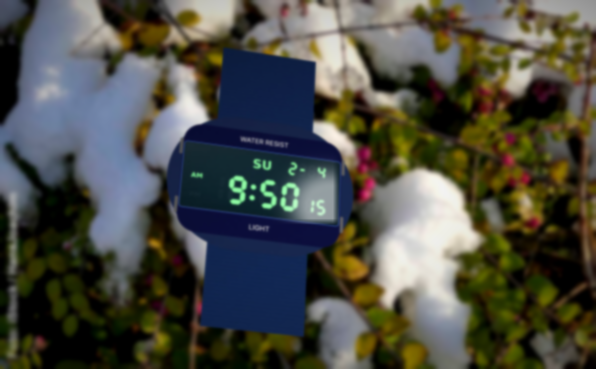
9:50:15
